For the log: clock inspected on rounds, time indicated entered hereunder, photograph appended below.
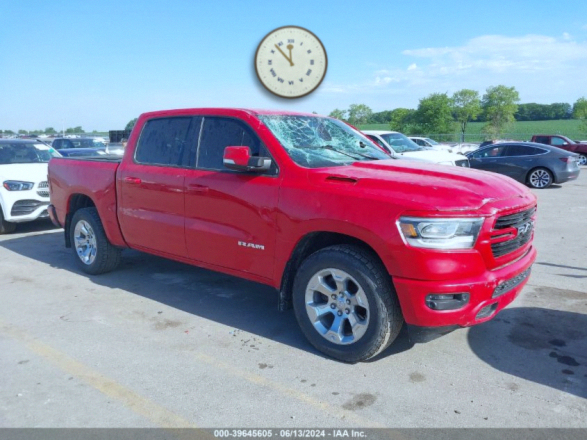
11:53
